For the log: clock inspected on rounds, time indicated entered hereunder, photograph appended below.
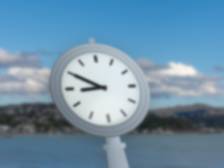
8:50
